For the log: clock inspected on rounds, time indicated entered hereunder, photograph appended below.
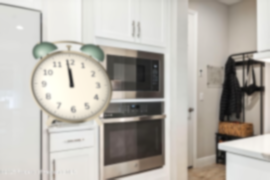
11:59
